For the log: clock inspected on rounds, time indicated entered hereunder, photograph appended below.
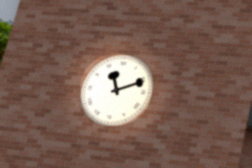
11:11
